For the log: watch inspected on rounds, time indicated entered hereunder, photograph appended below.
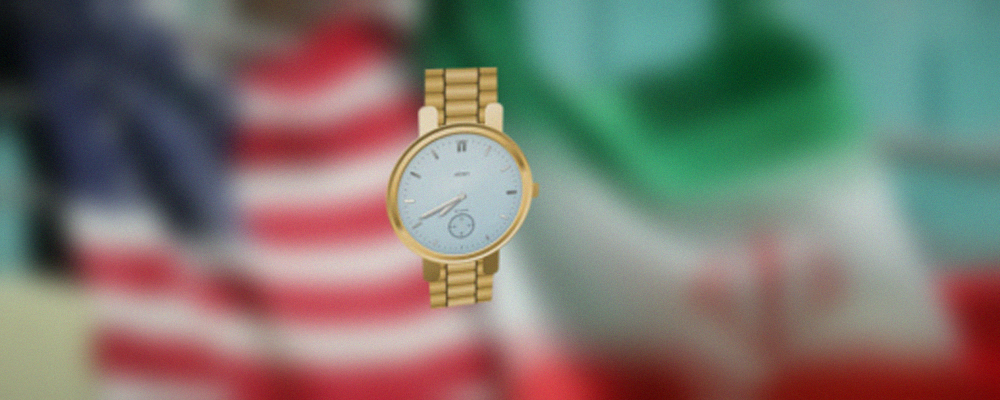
7:41
